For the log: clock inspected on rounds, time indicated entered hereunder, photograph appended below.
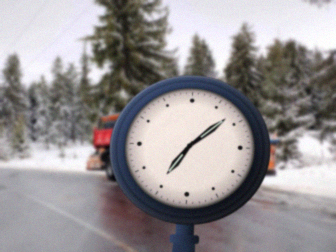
7:08
